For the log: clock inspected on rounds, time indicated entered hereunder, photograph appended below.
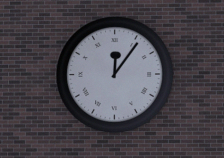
12:06
